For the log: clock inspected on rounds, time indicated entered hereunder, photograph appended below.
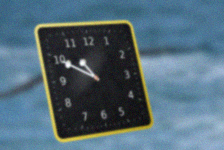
10:50
